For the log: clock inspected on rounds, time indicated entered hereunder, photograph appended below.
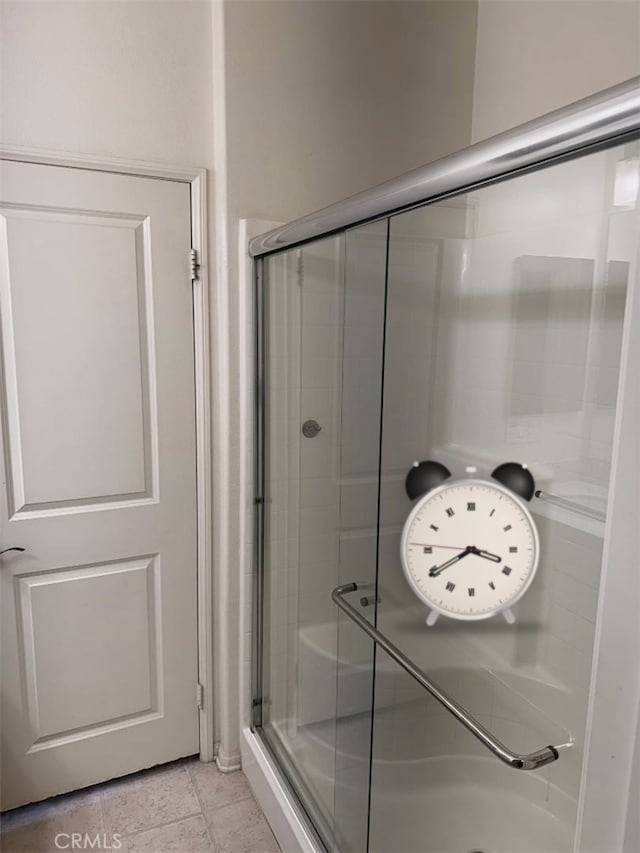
3:39:46
